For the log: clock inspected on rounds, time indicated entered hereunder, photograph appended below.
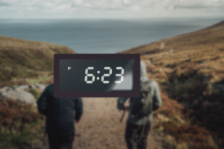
6:23
